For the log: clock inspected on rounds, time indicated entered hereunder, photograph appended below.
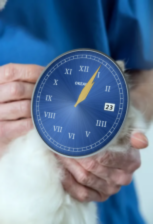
1:04
